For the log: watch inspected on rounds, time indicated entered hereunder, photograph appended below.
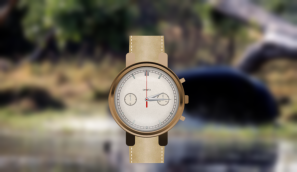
2:15
